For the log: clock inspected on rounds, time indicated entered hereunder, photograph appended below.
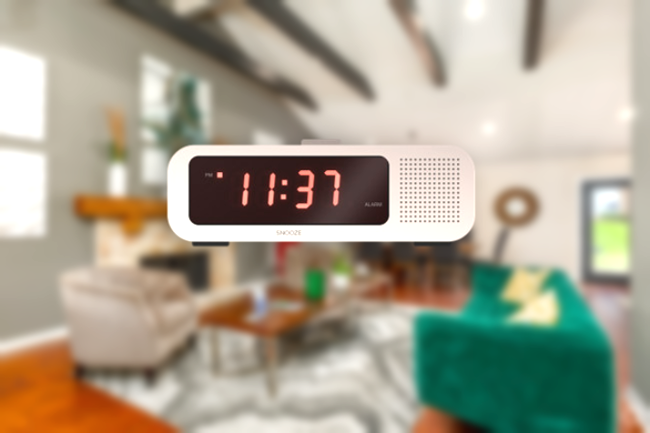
11:37
